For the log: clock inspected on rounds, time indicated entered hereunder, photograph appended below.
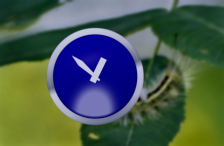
12:52
